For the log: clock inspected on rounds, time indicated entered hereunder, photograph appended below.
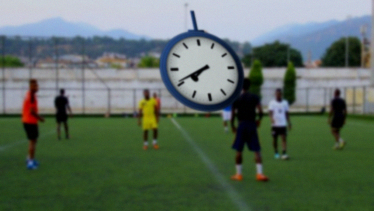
7:41
